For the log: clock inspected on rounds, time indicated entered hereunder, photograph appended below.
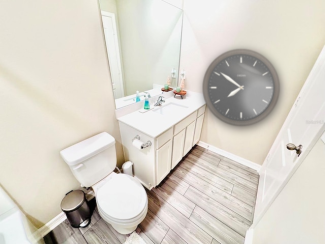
7:51
